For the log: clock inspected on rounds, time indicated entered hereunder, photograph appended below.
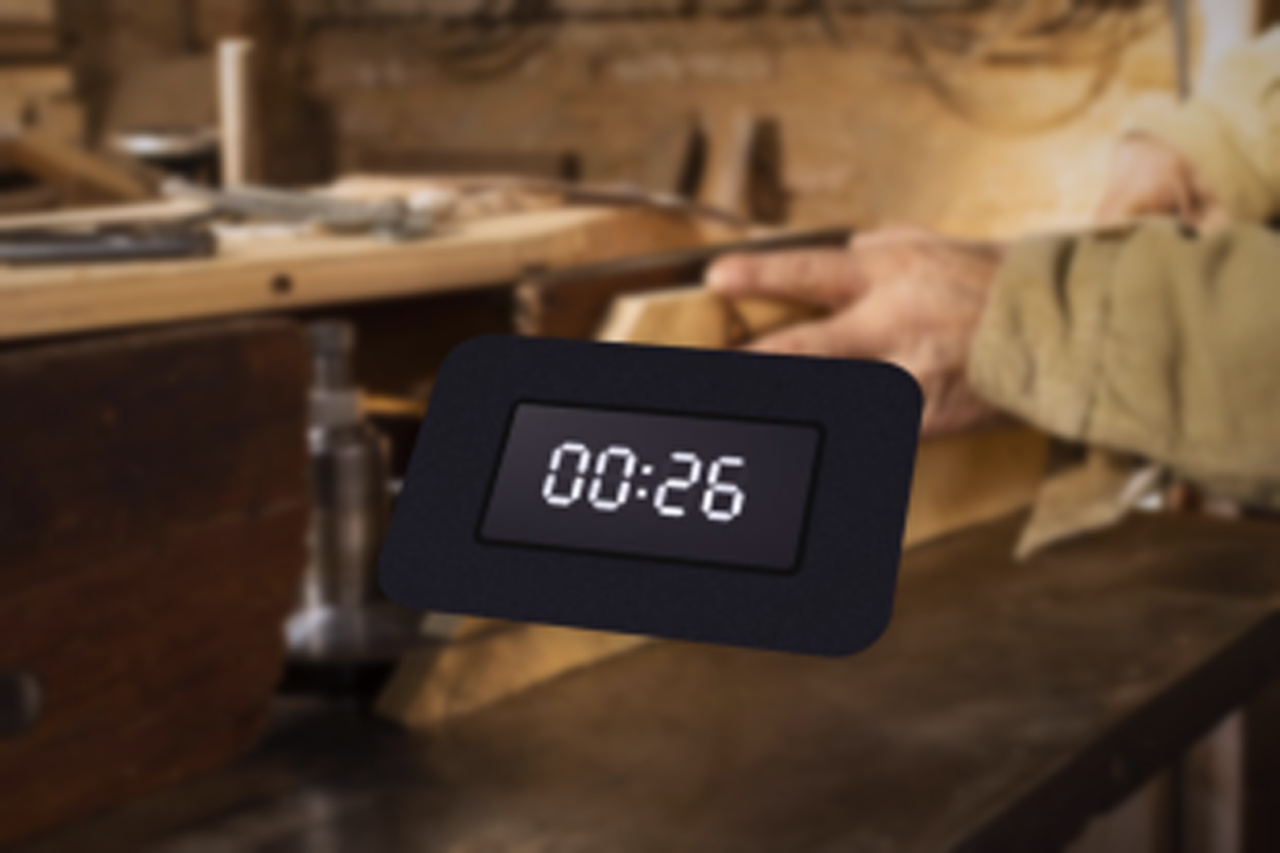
0:26
